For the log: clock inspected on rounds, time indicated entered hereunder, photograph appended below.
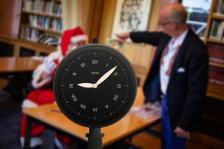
9:08
